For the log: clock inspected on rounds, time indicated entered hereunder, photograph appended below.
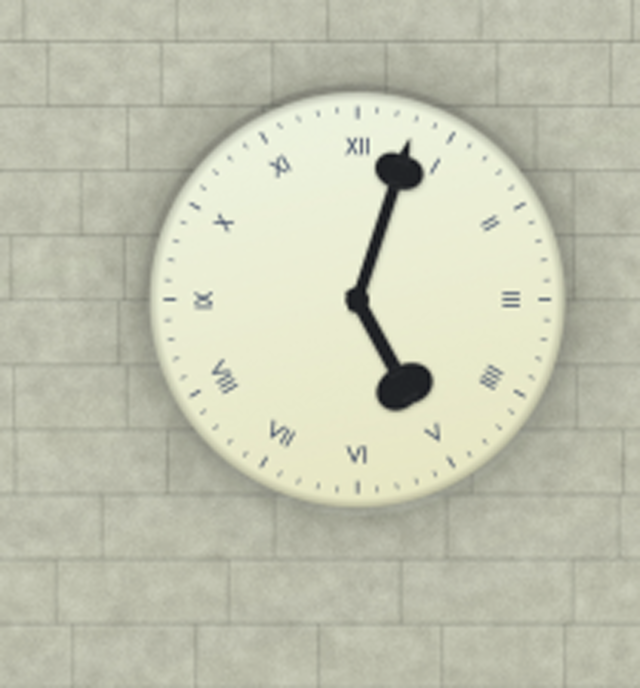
5:03
